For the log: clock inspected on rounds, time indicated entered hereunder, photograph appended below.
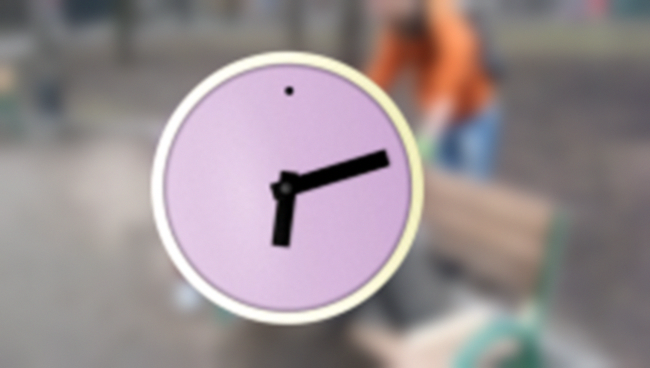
6:12
